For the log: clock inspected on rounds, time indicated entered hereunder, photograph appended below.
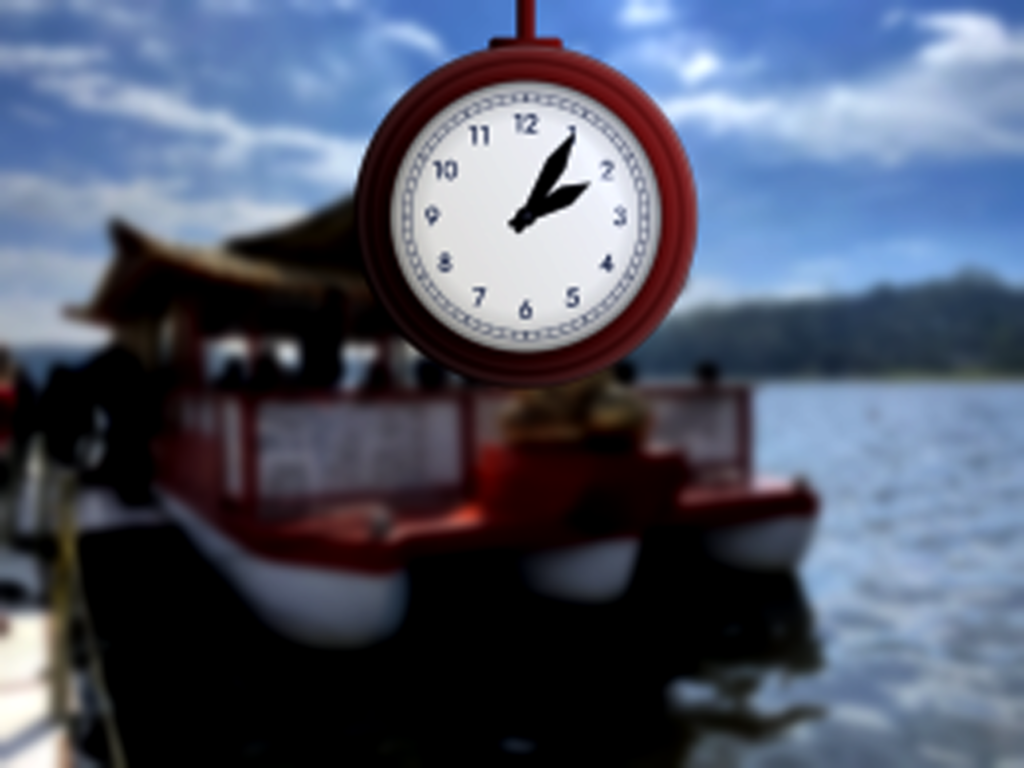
2:05
